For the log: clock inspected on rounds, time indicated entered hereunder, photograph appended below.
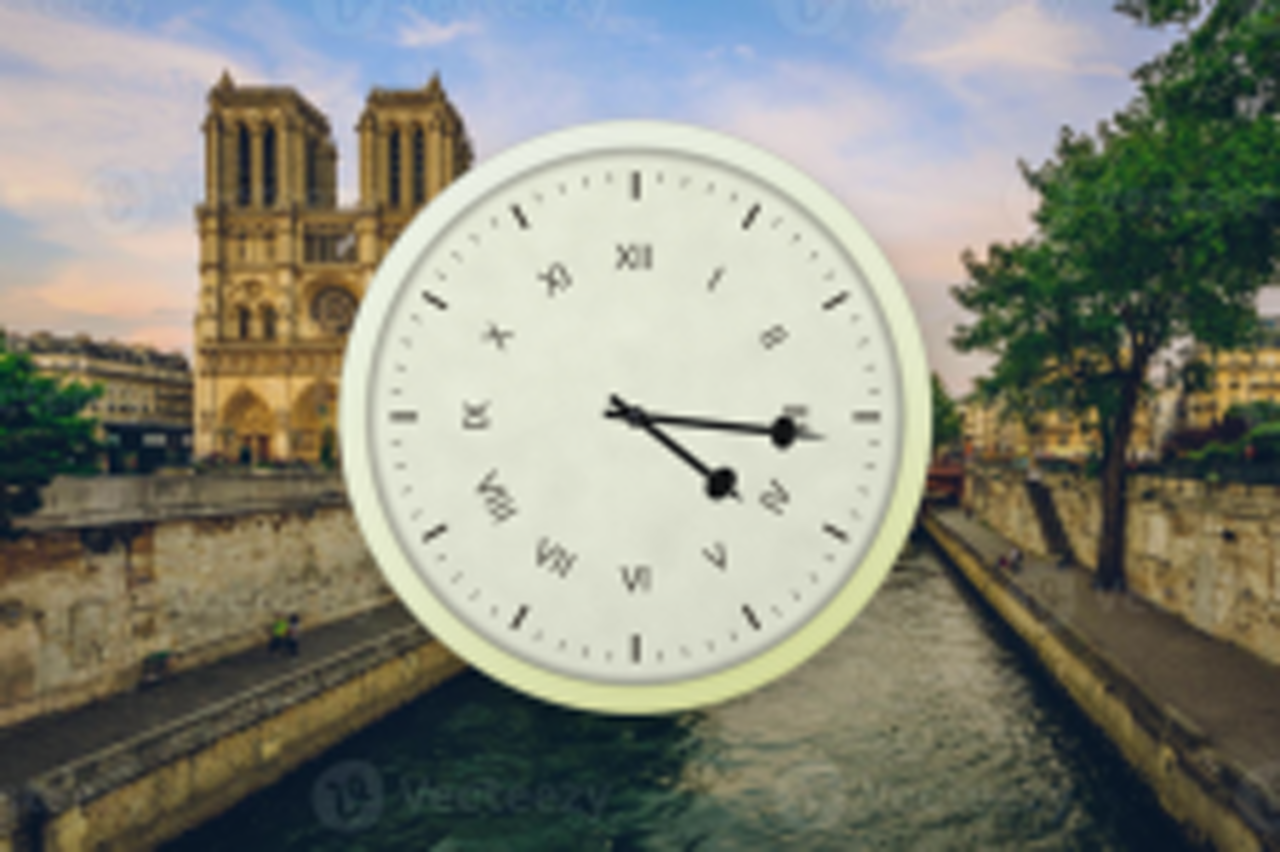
4:16
